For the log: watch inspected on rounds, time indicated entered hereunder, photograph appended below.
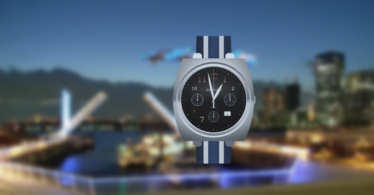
12:58
